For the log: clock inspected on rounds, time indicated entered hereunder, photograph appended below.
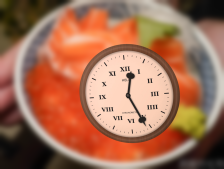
12:26
